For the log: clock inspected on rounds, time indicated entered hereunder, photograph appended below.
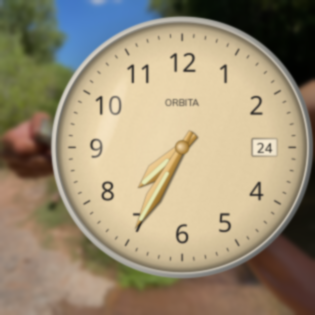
7:35
